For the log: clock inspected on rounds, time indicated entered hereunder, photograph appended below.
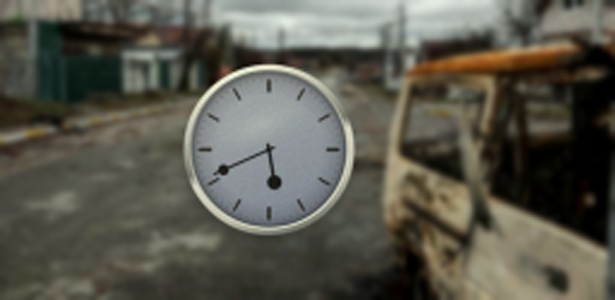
5:41
